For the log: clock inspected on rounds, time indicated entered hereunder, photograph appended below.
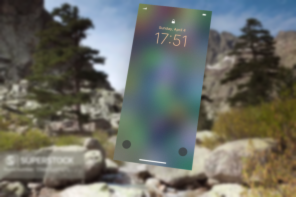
17:51
